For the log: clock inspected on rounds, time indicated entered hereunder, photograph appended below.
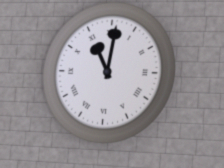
11:01
